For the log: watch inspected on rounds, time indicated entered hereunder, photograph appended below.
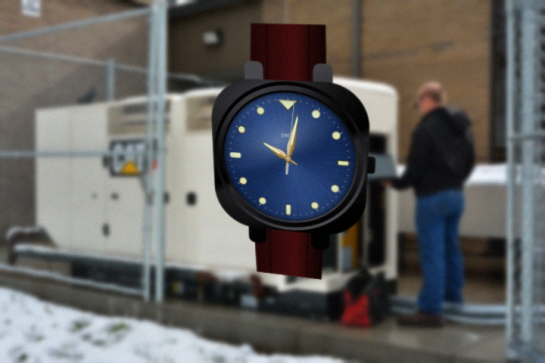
10:02:01
